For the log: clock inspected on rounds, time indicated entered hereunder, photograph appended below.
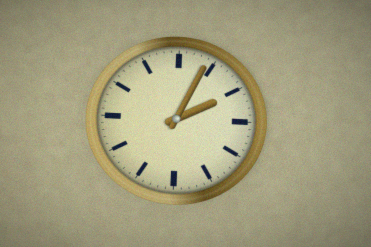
2:04
